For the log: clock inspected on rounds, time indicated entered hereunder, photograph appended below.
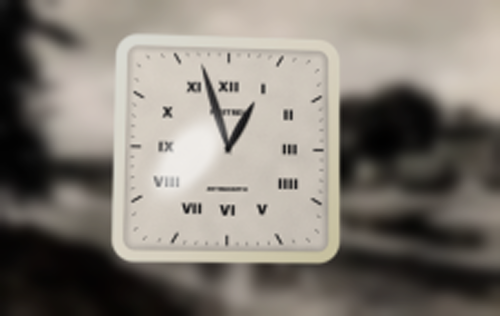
12:57
